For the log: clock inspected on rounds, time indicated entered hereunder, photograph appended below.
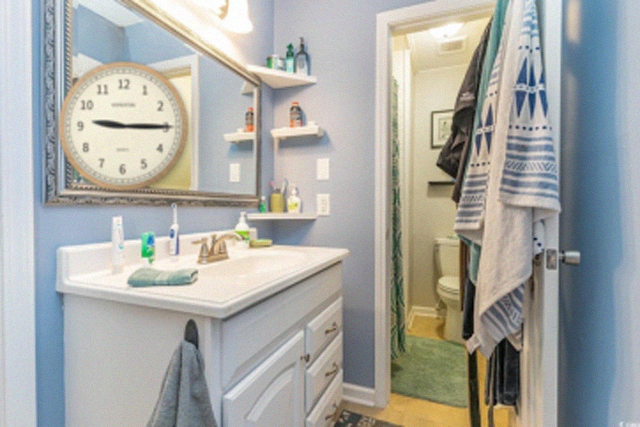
9:15
